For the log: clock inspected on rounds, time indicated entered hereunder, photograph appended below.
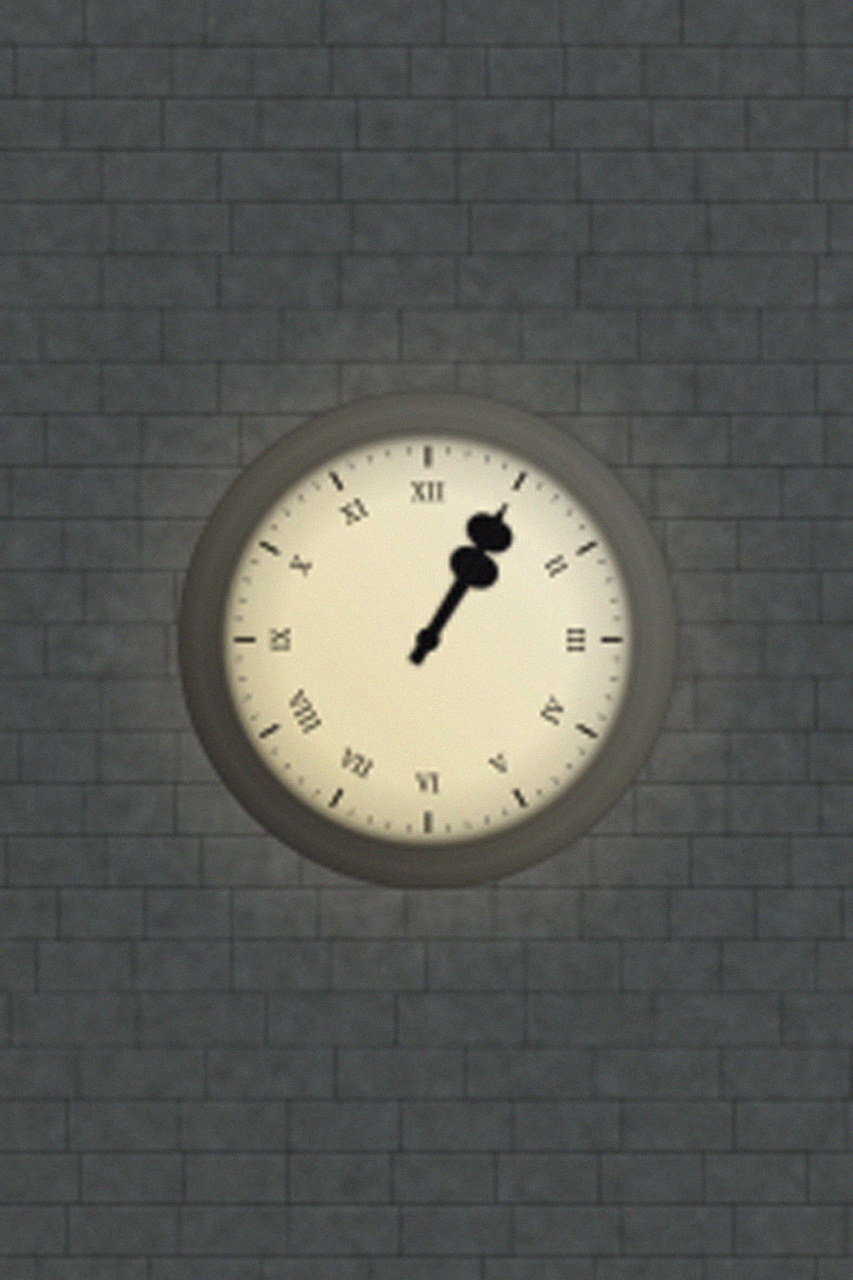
1:05
